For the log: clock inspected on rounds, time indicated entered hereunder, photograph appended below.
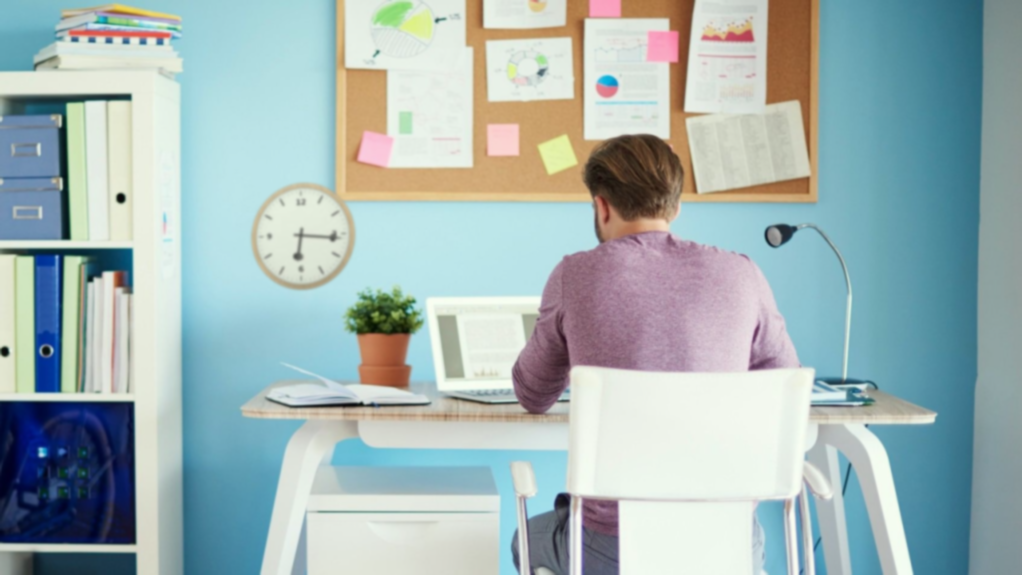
6:16
